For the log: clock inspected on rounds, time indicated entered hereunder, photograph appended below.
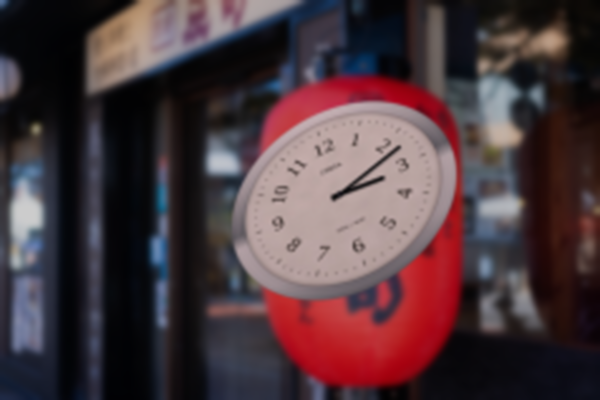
3:12
